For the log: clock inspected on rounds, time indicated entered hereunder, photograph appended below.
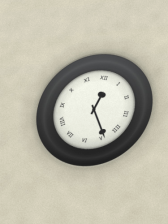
12:24
